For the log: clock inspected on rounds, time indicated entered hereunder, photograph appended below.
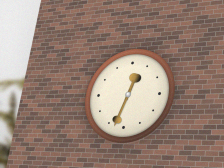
12:33
